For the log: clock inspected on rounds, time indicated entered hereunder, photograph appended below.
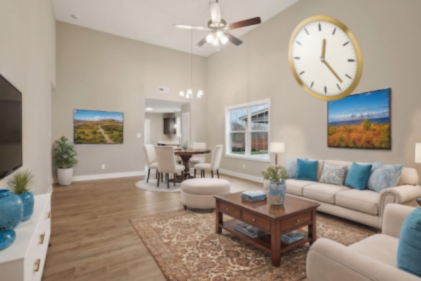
12:23
